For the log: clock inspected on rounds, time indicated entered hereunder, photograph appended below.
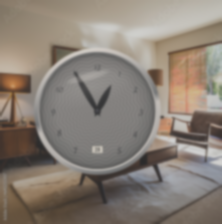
12:55
